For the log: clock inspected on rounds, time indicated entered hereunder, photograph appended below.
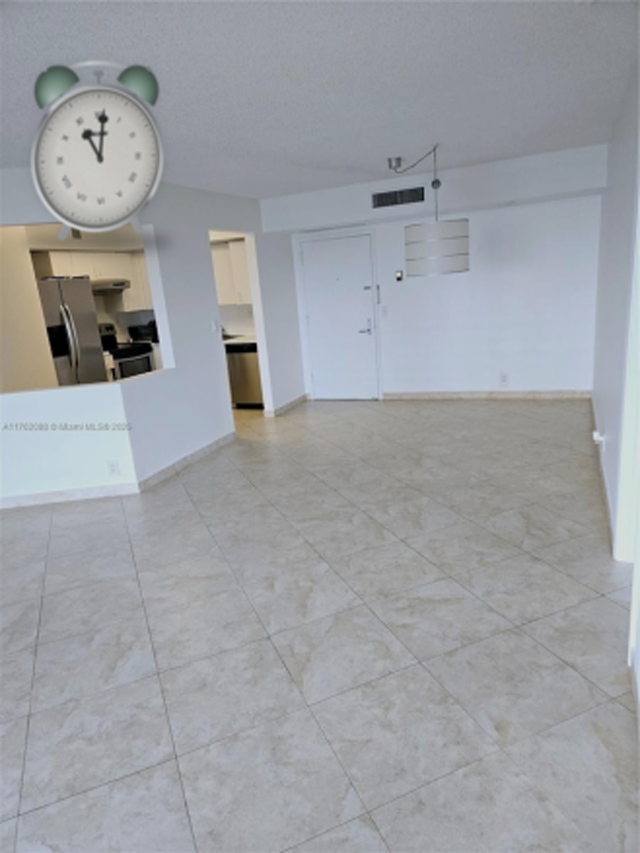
11:01
